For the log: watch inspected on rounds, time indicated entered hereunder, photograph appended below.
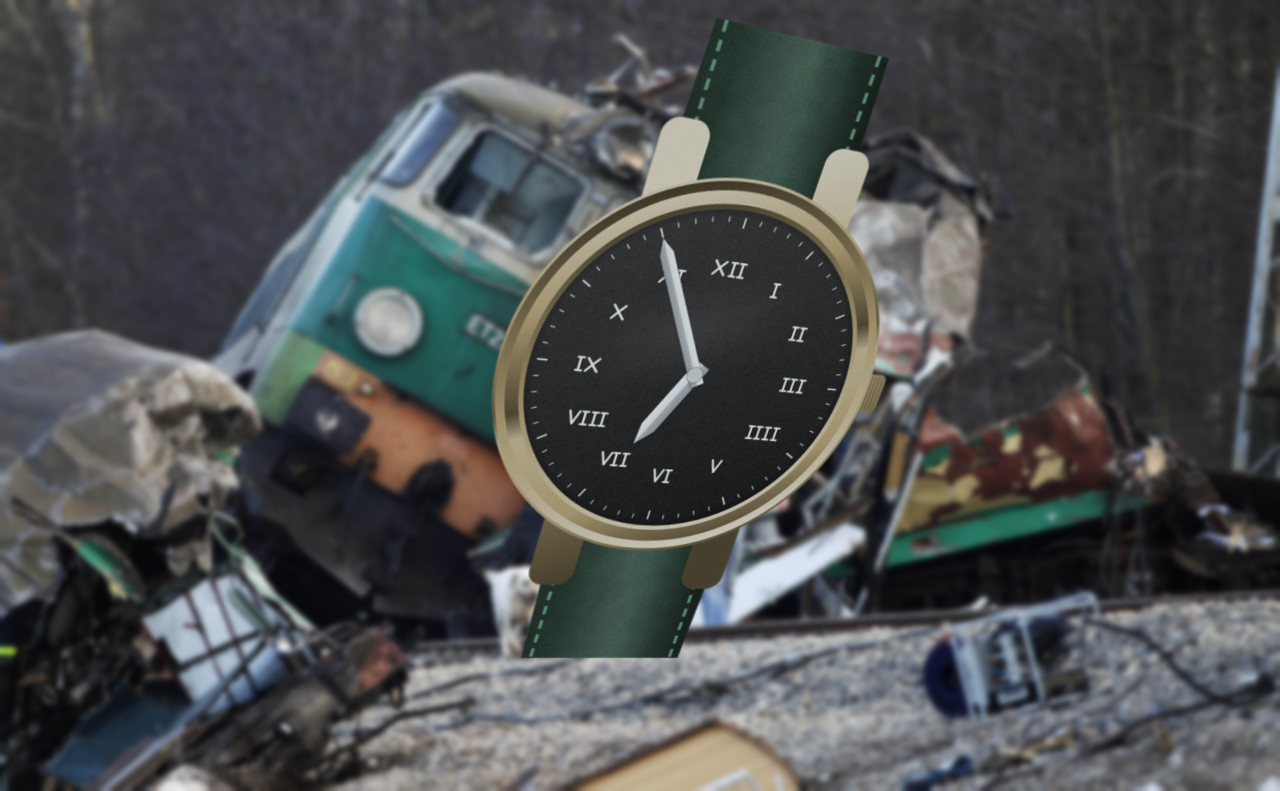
6:55
